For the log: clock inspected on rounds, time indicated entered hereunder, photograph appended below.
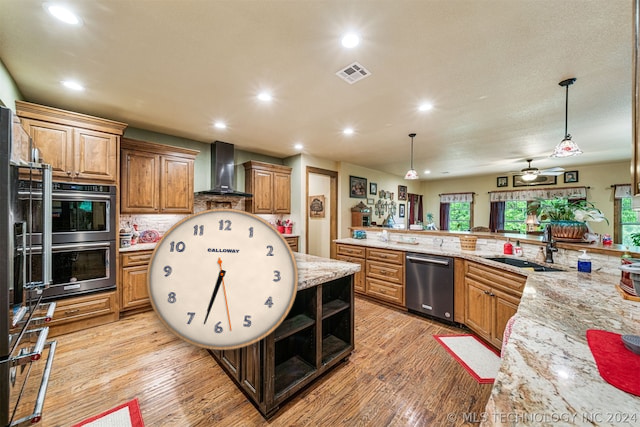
6:32:28
